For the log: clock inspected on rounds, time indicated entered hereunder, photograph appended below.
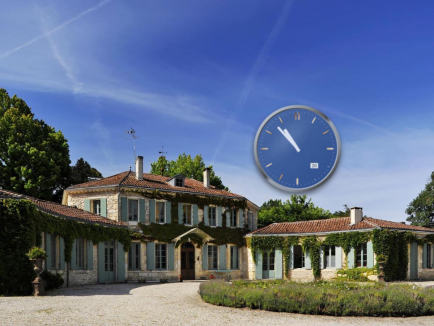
10:53
